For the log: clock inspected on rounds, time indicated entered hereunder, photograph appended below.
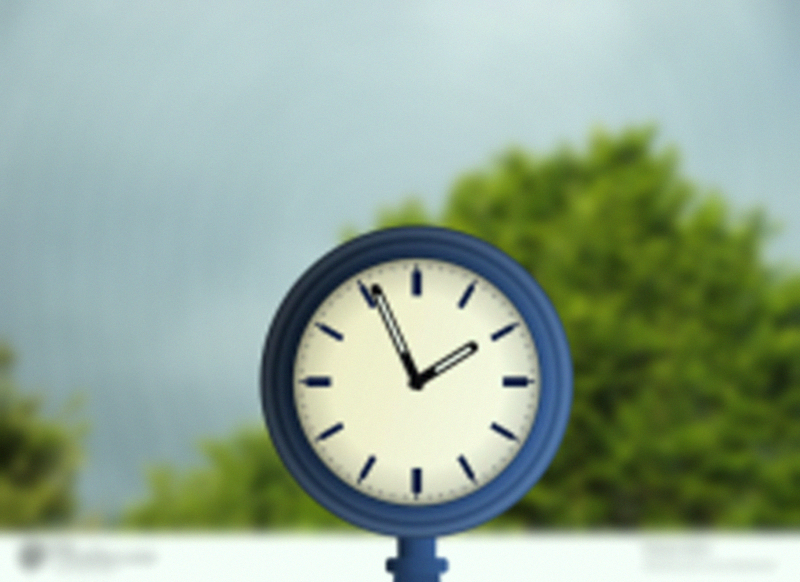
1:56
